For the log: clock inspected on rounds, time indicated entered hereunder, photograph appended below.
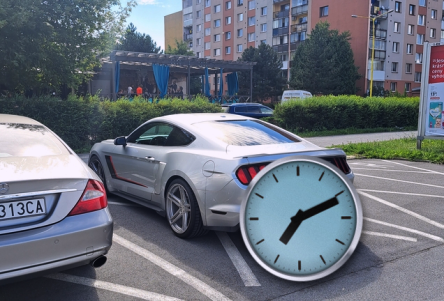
7:11
